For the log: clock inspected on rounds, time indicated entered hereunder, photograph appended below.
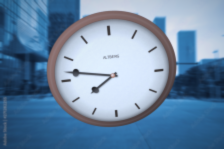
7:47
